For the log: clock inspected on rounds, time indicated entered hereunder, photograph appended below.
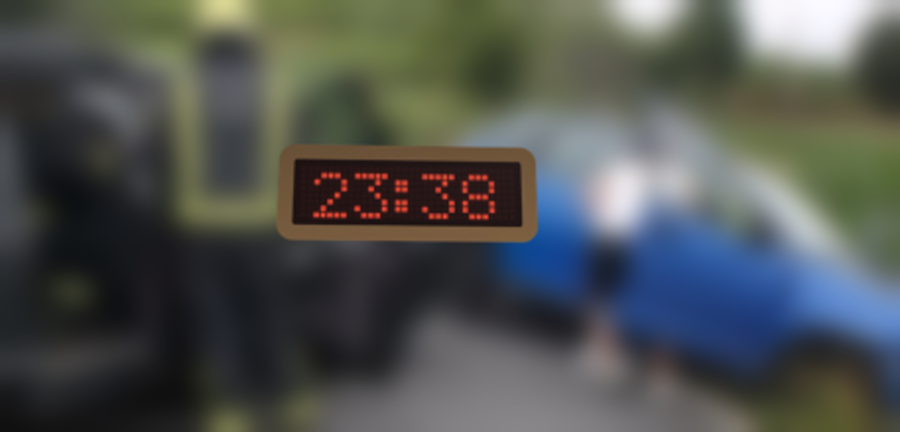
23:38
